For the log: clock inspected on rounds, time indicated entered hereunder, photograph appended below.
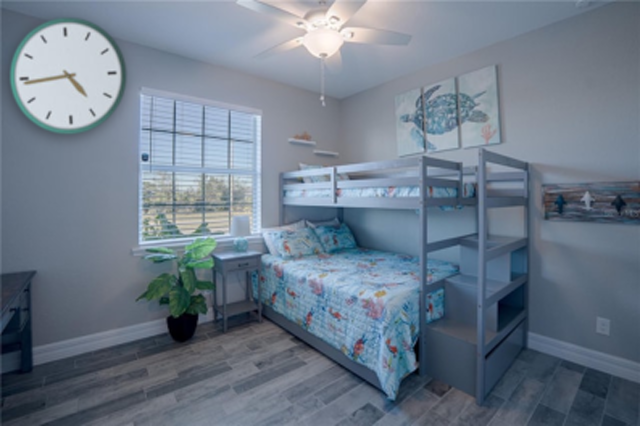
4:44
